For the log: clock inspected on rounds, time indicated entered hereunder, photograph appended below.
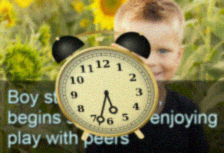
5:33
